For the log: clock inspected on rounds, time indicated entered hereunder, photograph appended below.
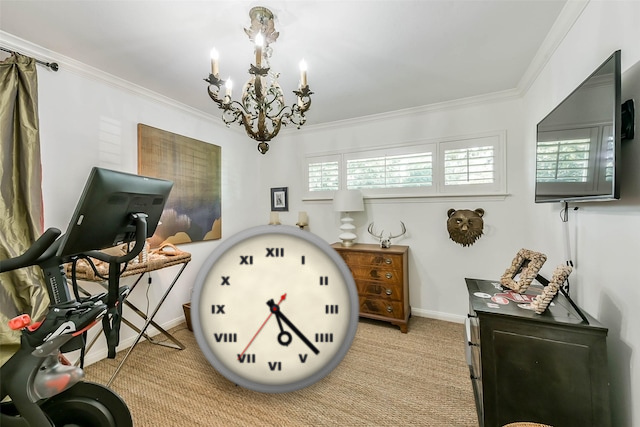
5:22:36
